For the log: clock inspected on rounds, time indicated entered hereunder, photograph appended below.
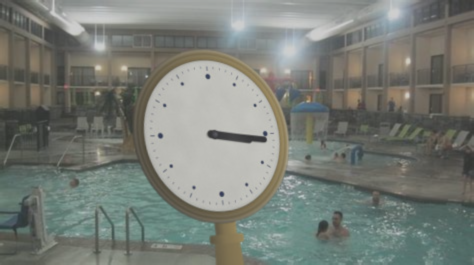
3:16
